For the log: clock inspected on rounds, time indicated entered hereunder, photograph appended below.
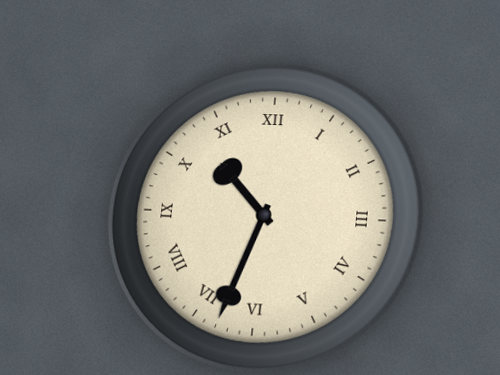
10:33
